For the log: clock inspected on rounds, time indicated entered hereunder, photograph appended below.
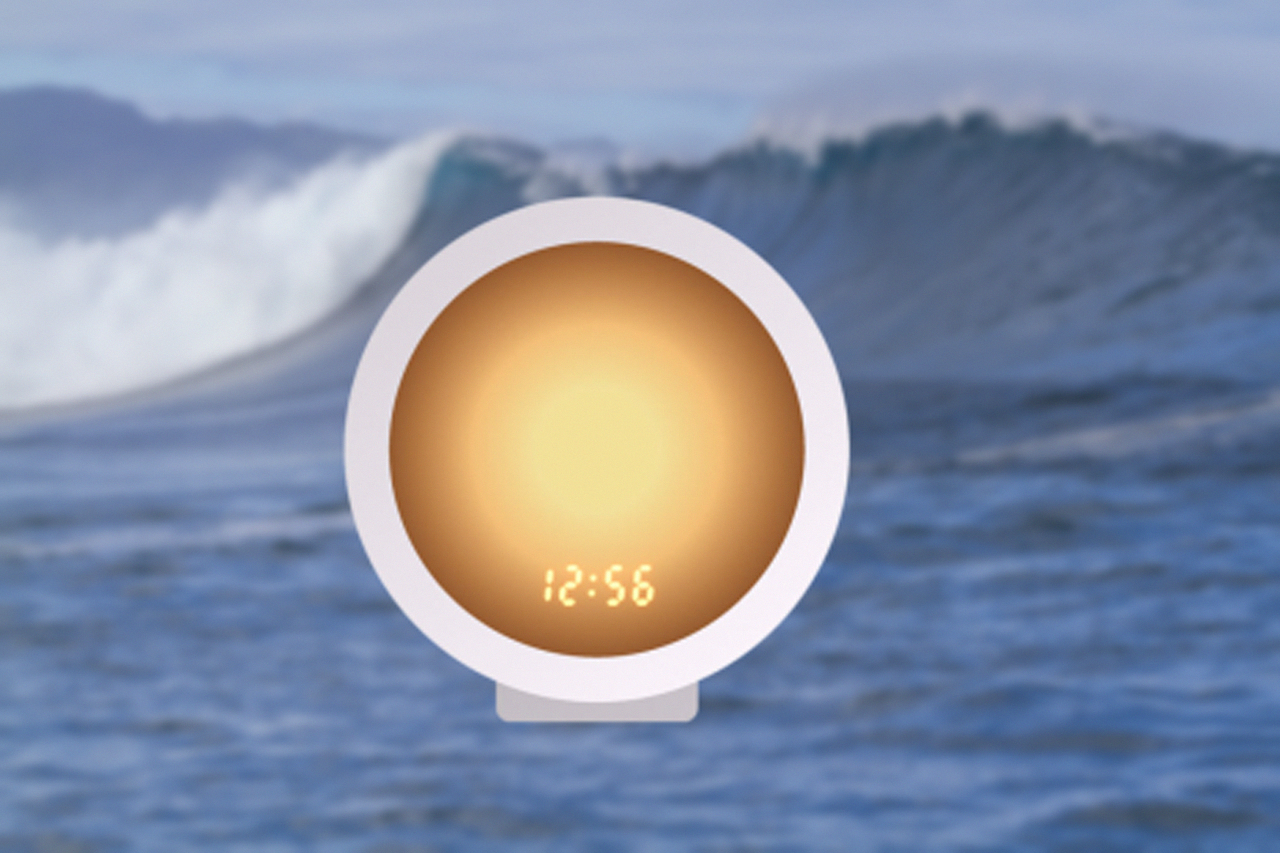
12:56
